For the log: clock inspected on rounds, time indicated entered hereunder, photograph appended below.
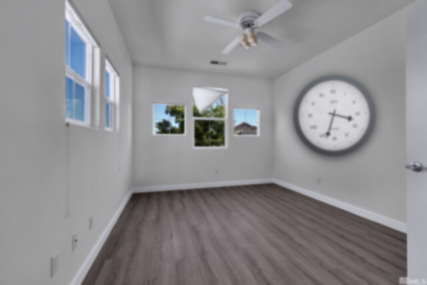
3:33
